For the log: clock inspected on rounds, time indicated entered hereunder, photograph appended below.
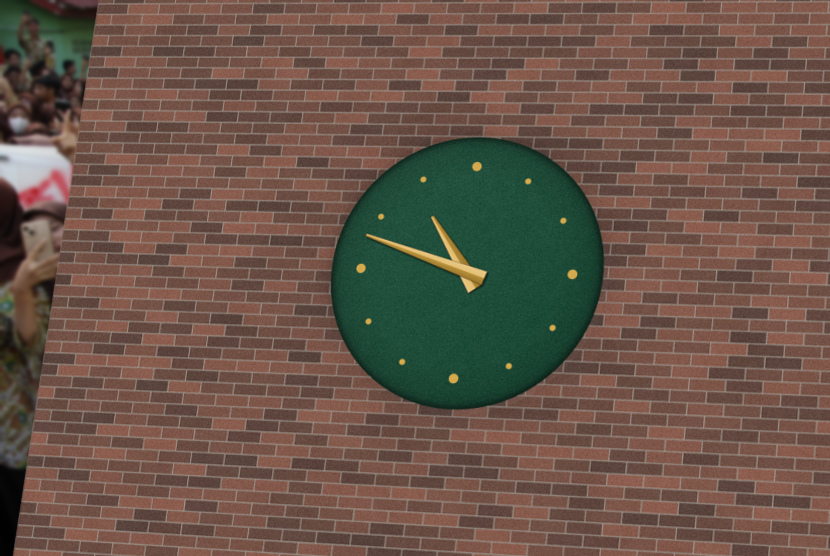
10:48
